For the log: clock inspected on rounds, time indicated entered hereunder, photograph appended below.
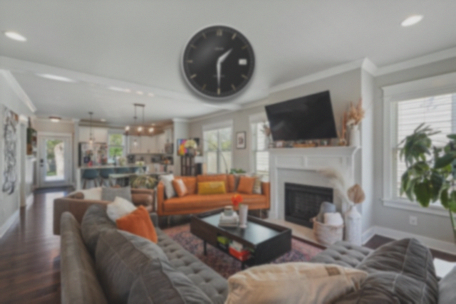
1:30
